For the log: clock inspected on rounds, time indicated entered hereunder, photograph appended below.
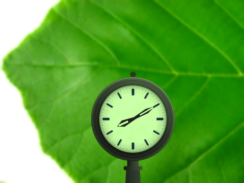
8:10
